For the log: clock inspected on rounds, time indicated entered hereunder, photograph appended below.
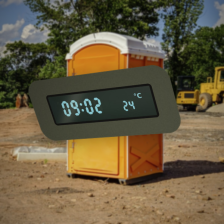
9:02
